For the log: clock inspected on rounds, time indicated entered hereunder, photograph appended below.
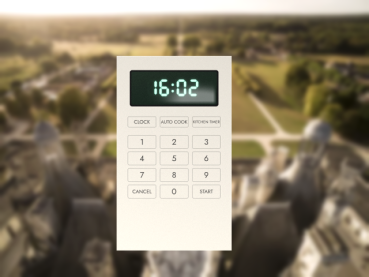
16:02
